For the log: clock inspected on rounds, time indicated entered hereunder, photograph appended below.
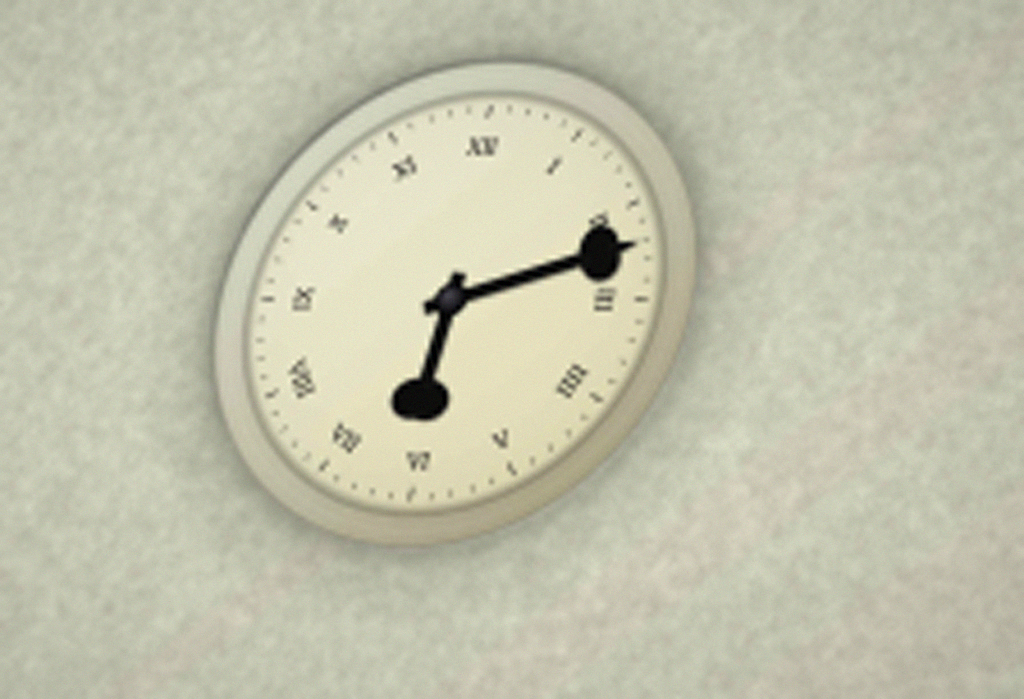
6:12
